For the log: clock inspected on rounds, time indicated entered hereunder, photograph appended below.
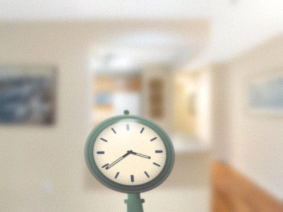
3:39
